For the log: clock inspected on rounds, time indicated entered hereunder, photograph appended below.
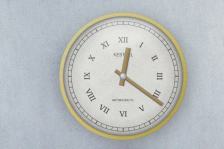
12:21
